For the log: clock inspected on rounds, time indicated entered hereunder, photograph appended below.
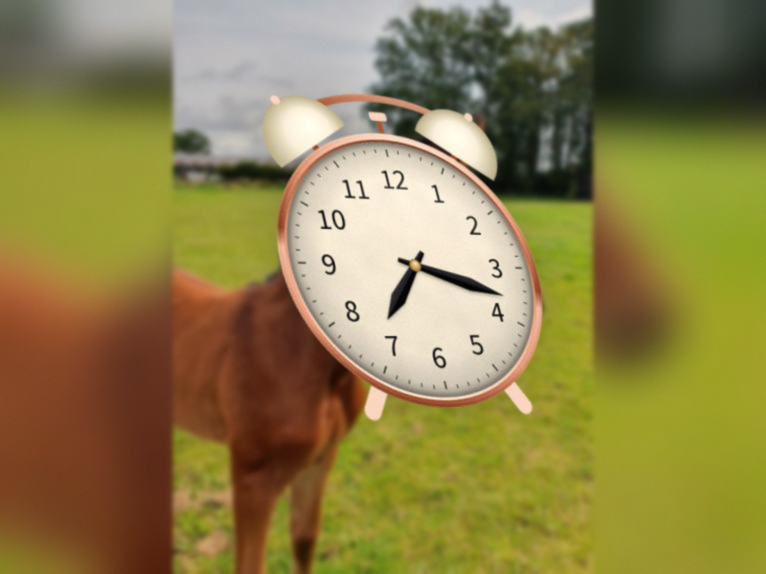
7:18
